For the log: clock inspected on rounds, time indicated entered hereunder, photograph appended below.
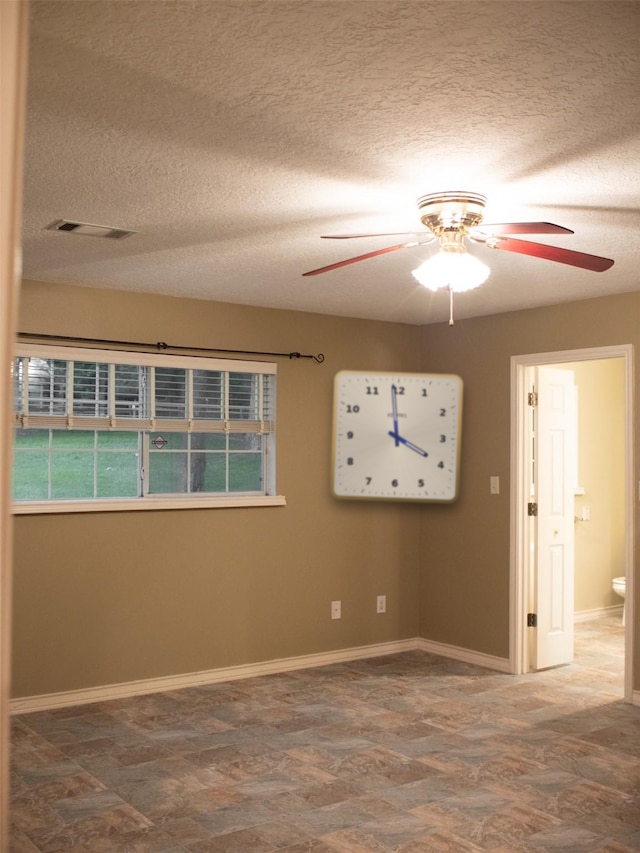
3:59
